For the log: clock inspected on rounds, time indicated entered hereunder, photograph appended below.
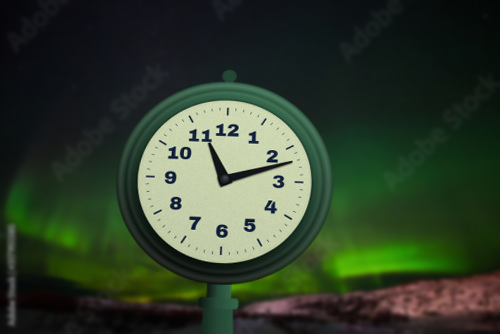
11:12
